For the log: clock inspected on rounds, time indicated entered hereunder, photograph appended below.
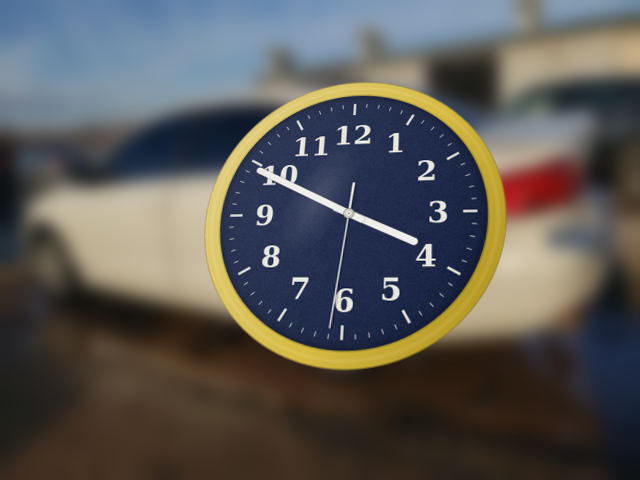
3:49:31
